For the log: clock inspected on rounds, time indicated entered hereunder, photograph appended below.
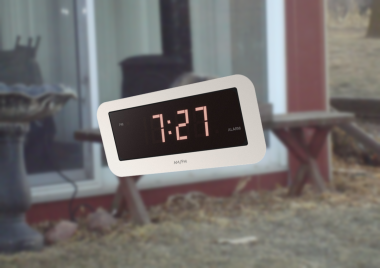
7:27
